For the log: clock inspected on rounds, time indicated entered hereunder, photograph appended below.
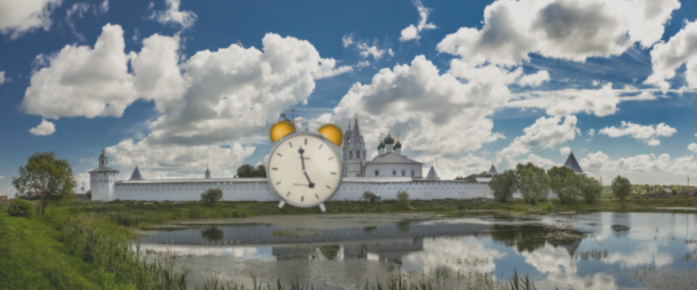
4:58
